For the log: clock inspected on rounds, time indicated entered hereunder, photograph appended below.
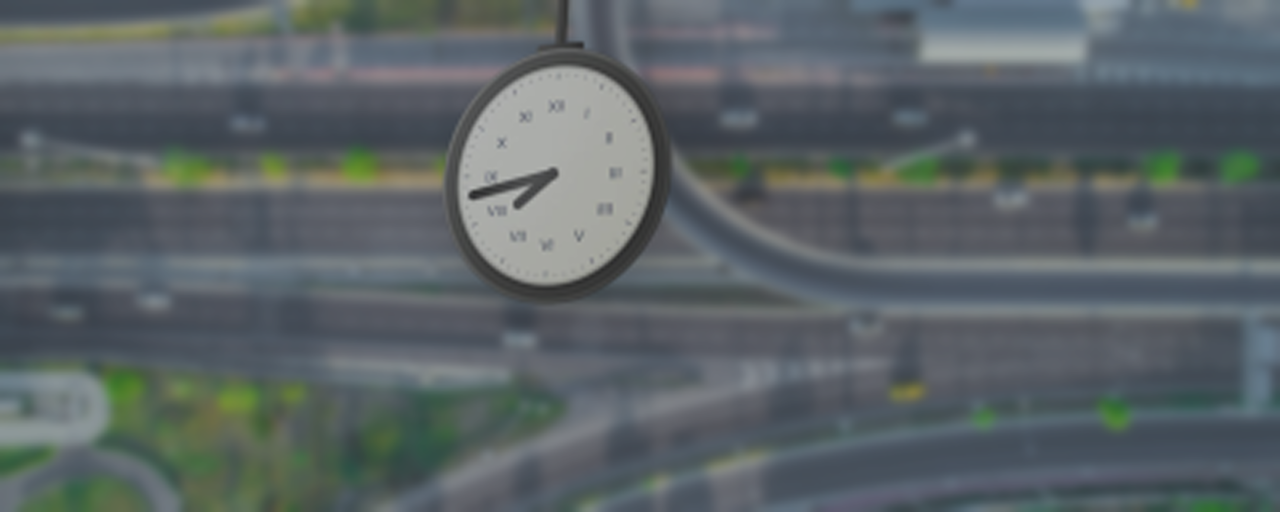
7:43
